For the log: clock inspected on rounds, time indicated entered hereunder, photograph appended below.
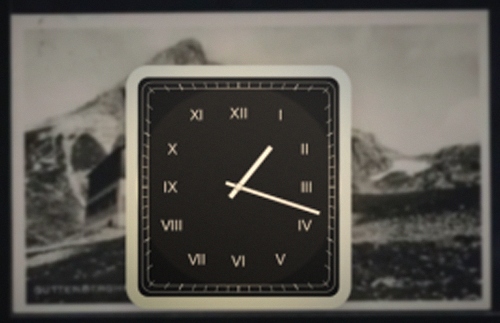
1:18
